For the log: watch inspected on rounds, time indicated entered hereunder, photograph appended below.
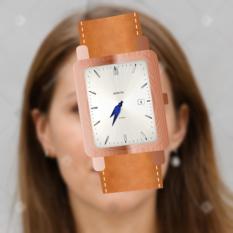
7:35
